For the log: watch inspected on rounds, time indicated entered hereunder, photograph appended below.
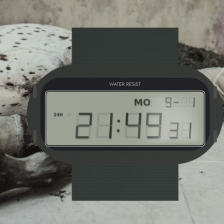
21:49:31
